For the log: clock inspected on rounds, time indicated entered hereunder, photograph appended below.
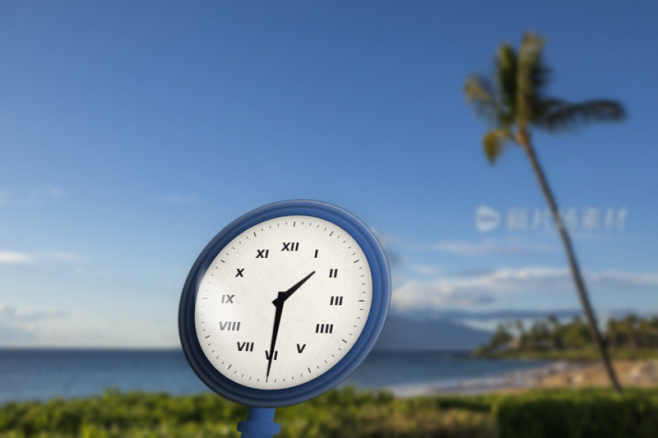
1:30
